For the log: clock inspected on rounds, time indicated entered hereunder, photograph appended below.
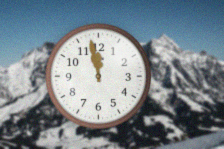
11:58
